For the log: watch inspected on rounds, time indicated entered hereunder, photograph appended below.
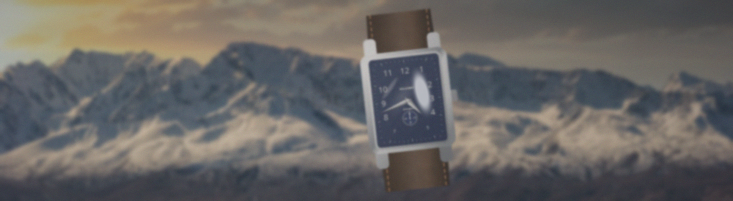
4:42
